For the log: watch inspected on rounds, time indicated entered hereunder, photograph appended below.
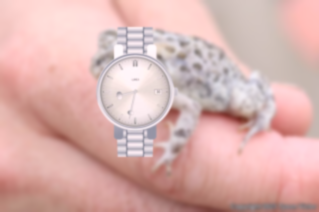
8:32
